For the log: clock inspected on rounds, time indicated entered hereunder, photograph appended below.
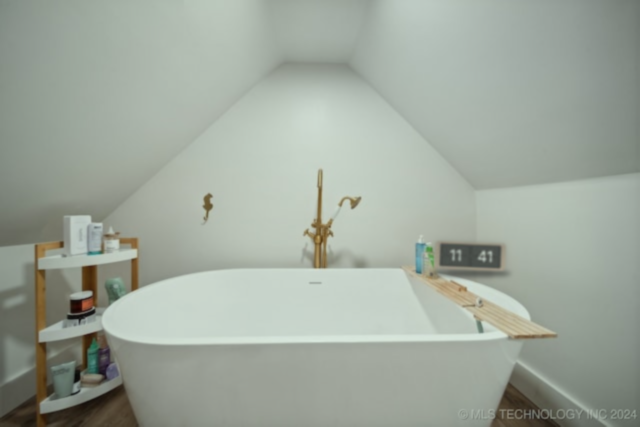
11:41
